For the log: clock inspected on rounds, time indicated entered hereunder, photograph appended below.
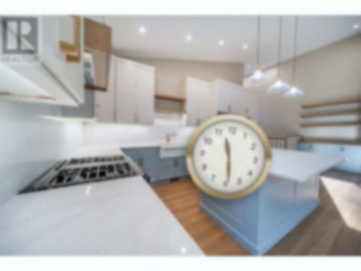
11:29
